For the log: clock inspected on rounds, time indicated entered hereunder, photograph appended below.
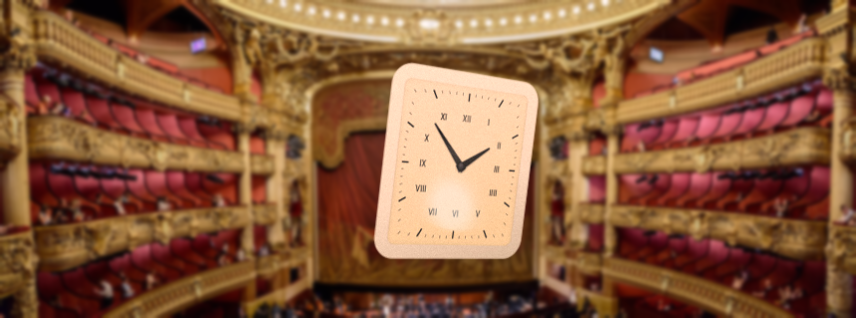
1:53
